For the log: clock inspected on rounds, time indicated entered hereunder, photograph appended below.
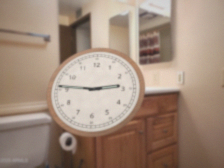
2:46
